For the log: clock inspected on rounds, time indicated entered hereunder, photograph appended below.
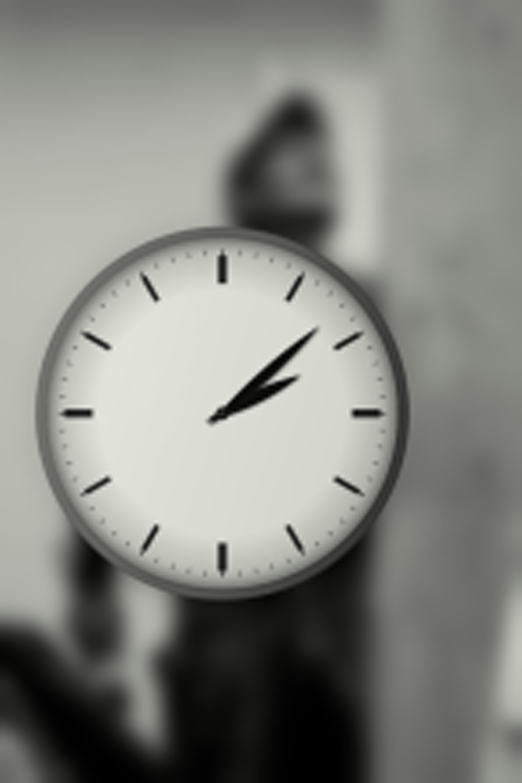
2:08
